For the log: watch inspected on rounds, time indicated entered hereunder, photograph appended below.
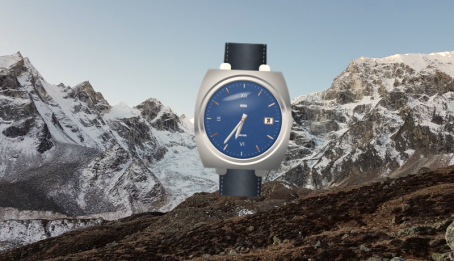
6:36
